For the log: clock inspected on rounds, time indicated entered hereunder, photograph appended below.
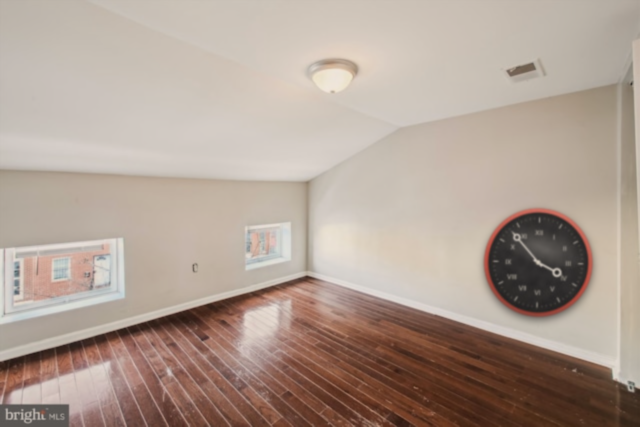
3:53
